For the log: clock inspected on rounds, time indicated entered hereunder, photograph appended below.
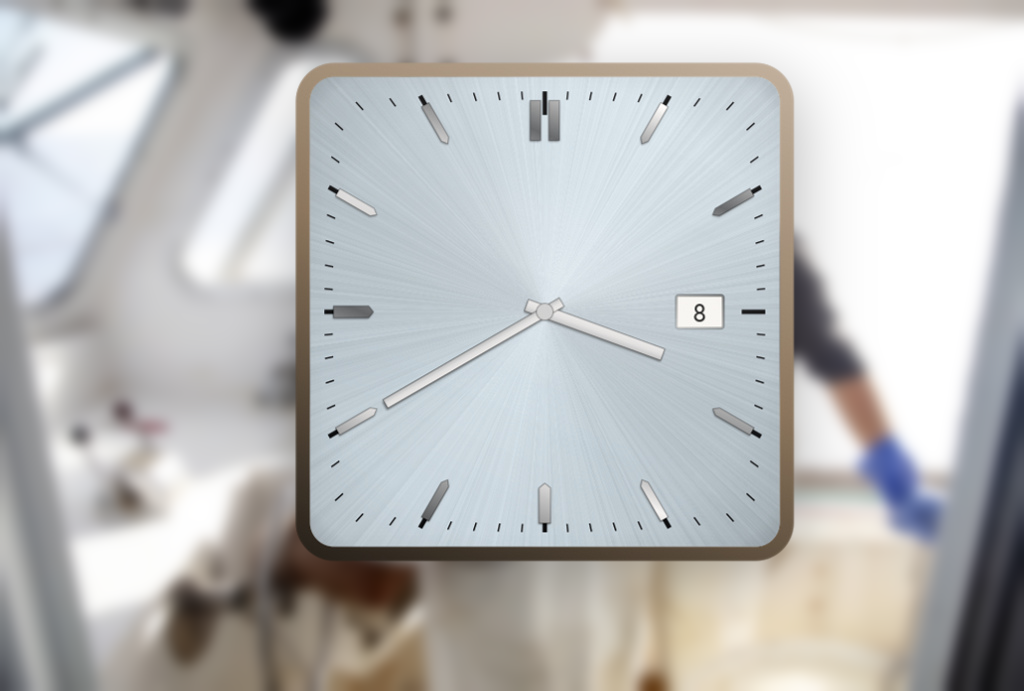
3:40
